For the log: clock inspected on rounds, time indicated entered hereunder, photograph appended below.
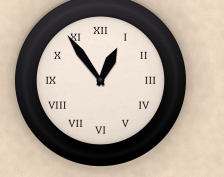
12:54
